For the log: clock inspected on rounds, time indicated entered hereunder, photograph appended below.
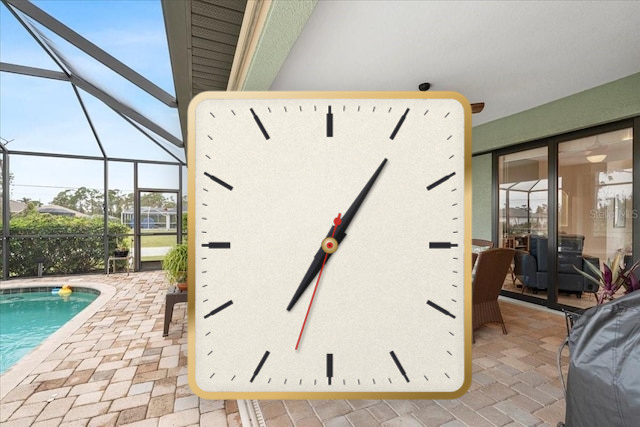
7:05:33
